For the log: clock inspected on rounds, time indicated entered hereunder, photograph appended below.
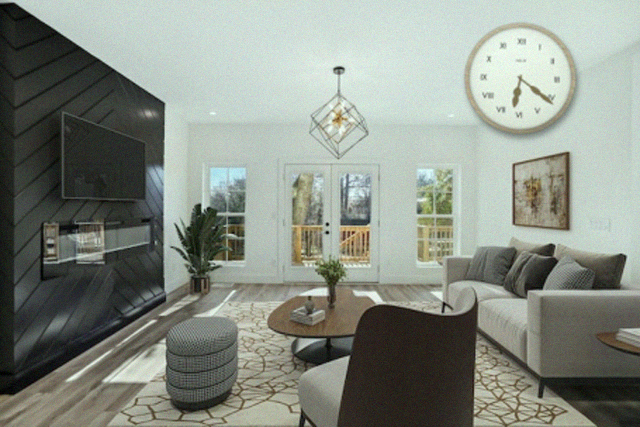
6:21
